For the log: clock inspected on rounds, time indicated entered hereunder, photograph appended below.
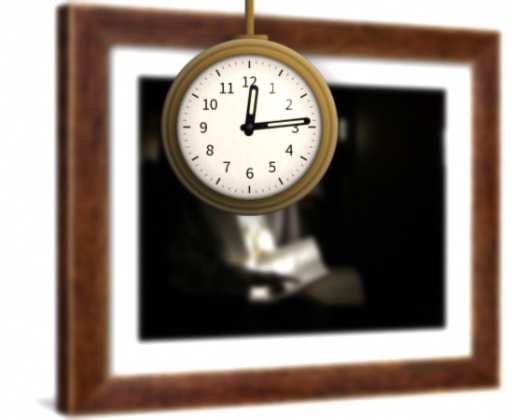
12:14
